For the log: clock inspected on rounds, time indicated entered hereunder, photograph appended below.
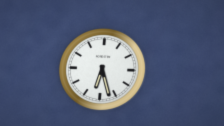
6:27
